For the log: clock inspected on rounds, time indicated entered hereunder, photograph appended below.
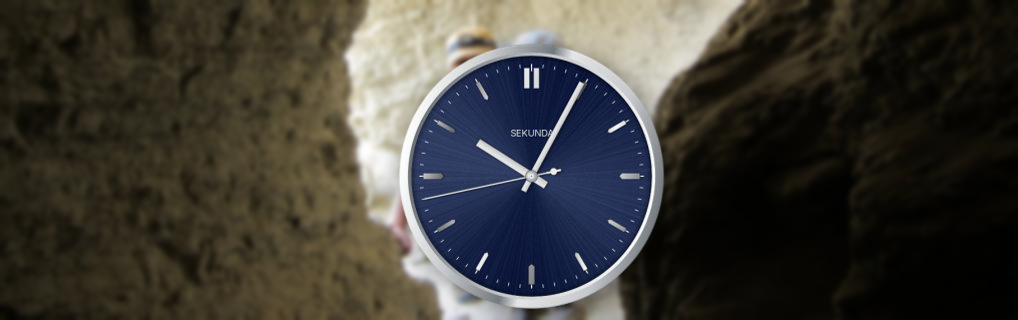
10:04:43
